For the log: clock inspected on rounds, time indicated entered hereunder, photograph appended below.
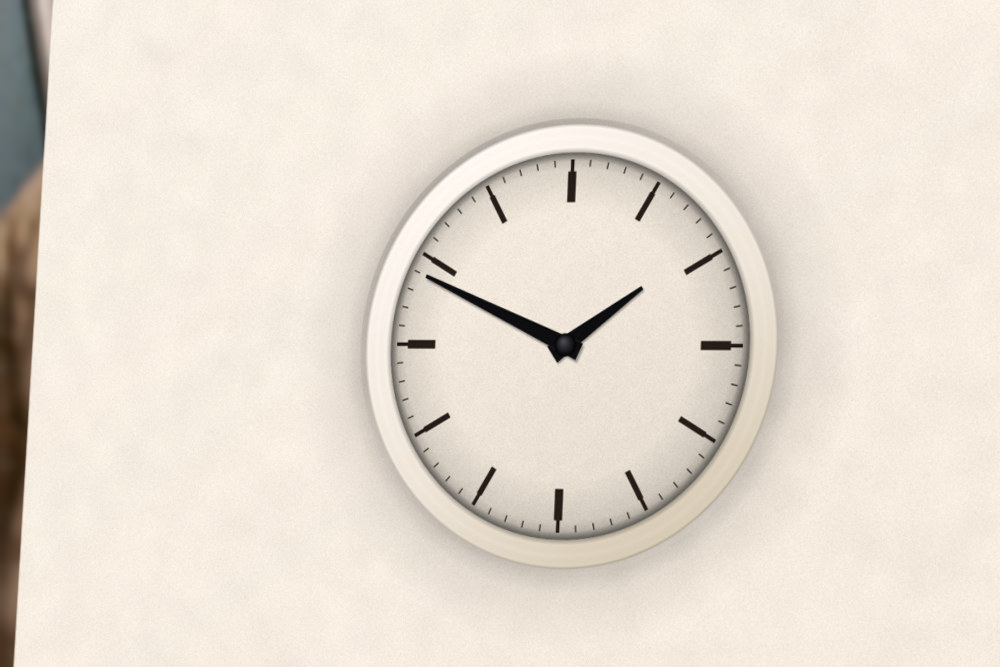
1:49
